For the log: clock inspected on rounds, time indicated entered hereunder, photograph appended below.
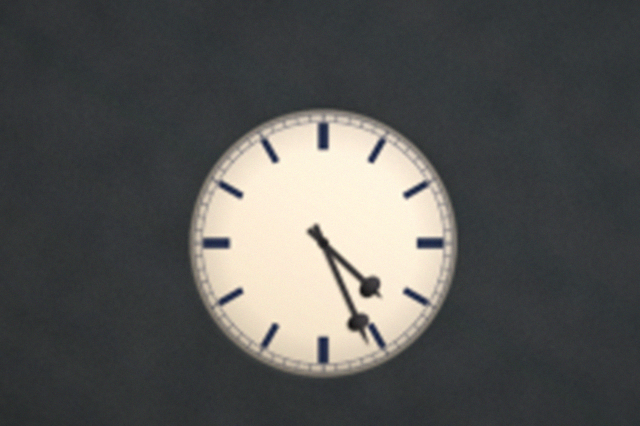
4:26
